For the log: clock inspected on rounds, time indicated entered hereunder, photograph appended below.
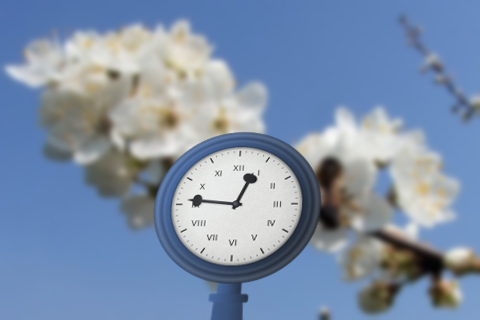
12:46
